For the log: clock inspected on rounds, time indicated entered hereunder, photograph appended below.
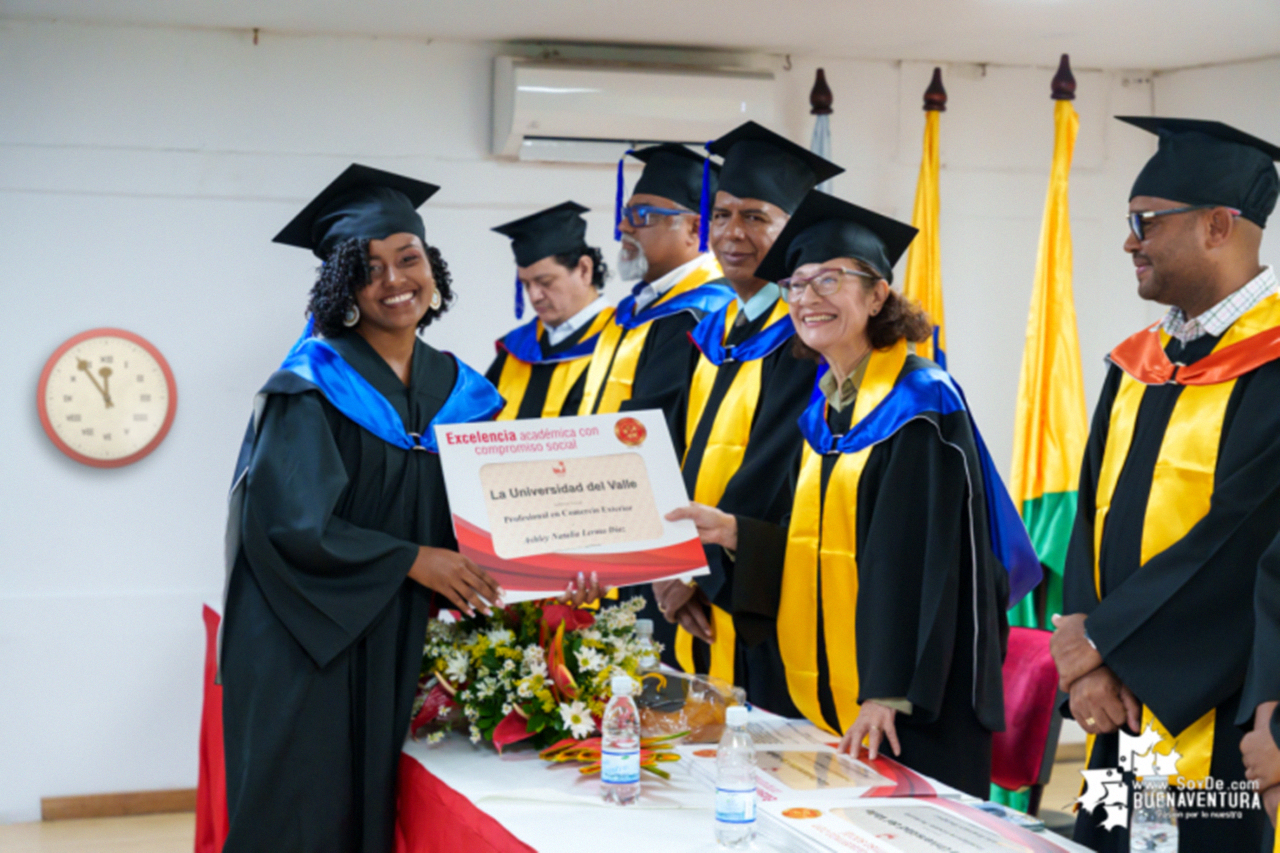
11:54
